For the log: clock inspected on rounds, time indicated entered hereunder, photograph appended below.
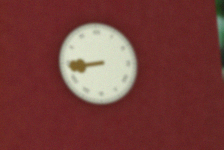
8:44
